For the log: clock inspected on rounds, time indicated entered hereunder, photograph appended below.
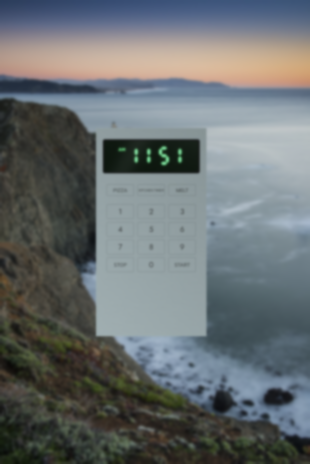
11:51
